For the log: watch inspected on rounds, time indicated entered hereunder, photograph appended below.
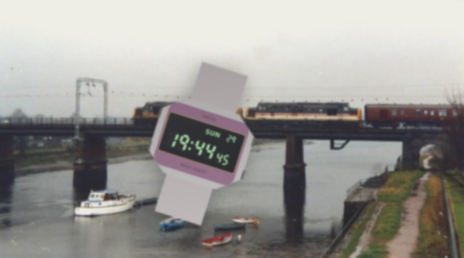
19:44:45
